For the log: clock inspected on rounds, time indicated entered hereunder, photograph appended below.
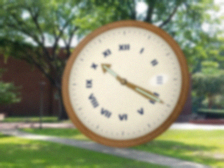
10:20
